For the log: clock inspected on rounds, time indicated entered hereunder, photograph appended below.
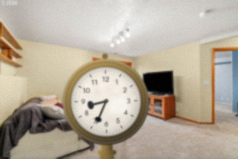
8:34
